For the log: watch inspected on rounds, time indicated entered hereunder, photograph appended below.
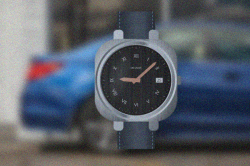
9:08
